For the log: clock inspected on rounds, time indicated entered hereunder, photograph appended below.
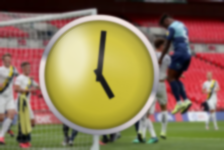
5:01
